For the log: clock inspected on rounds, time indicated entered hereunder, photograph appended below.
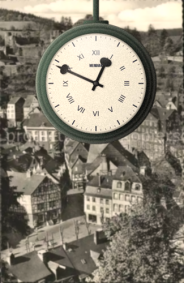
12:49
